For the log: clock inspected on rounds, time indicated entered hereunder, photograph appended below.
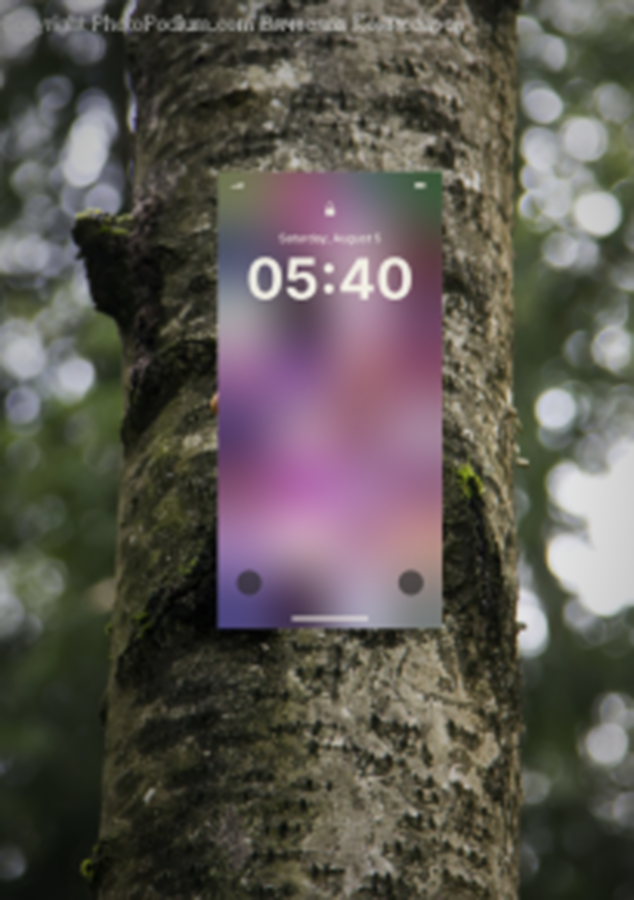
5:40
